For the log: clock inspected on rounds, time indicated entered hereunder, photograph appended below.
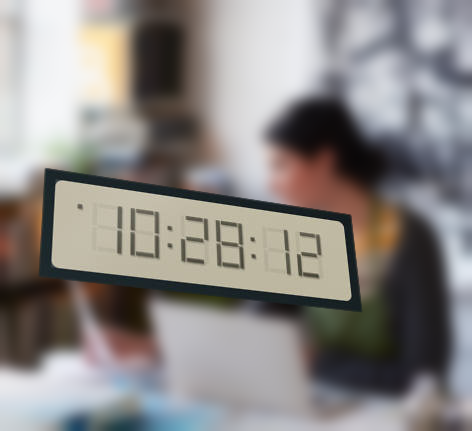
10:28:12
